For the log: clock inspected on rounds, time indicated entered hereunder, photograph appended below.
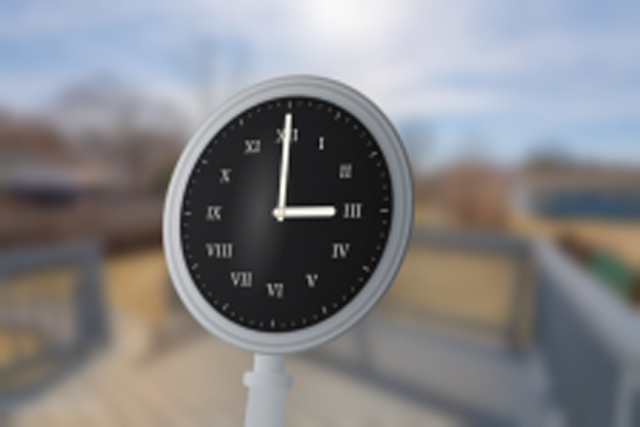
3:00
